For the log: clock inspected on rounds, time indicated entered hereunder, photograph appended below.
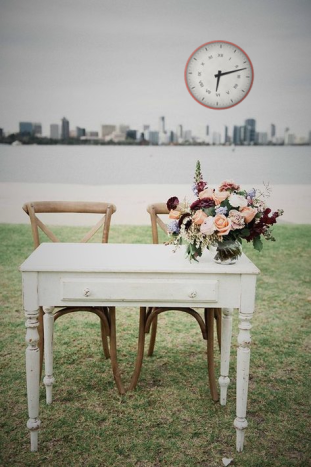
6:12
